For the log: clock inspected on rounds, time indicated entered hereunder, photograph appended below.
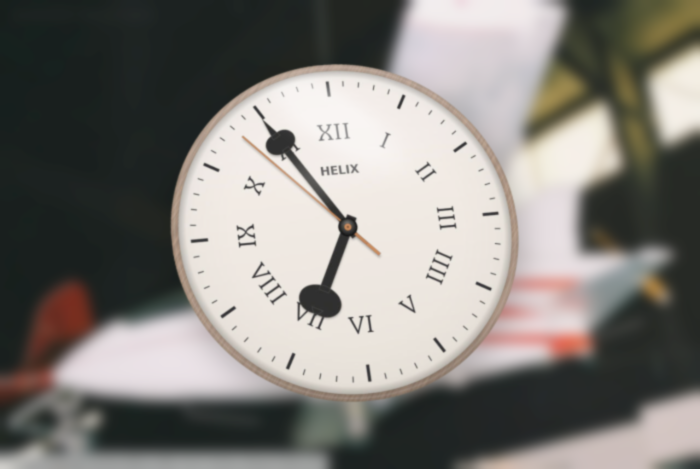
6:54:53
